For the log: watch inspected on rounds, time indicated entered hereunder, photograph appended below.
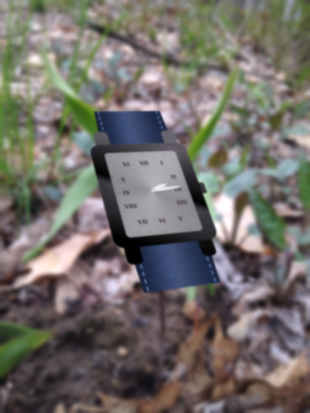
2:14
